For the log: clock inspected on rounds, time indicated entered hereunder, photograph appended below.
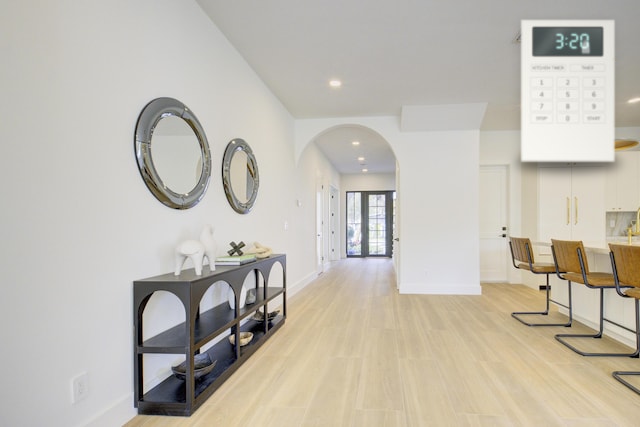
3:20
